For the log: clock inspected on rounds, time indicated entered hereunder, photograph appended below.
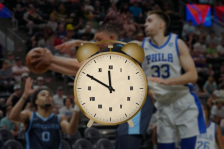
11:50
